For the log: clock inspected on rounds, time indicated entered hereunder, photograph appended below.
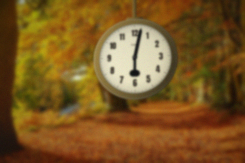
6:02
